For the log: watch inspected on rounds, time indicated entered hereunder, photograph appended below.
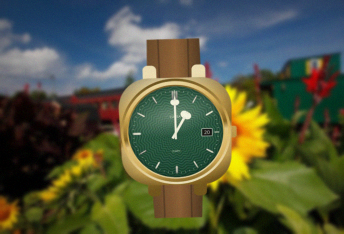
1:00
